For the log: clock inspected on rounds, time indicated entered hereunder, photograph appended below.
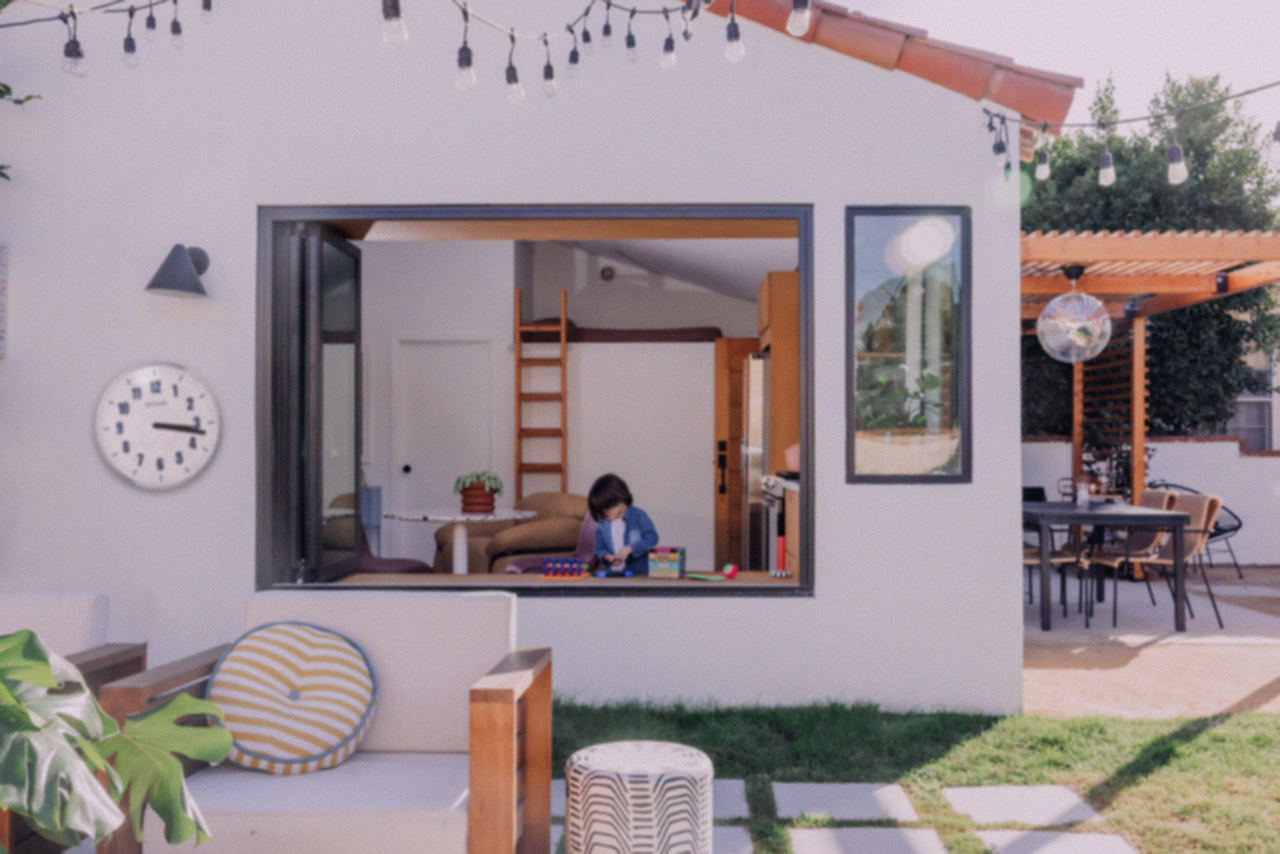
3:17
